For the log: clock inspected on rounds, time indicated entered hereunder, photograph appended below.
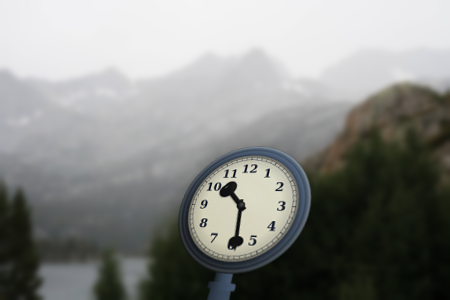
10:29
